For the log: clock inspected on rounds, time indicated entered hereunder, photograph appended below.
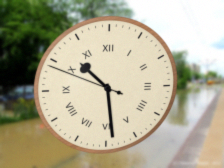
10:28:49
